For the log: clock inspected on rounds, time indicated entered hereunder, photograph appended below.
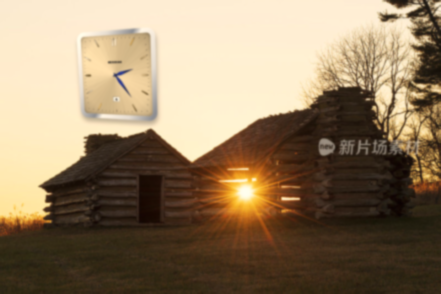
2:24
